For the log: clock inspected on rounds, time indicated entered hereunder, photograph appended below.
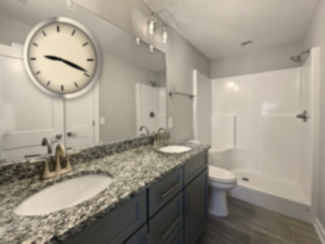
9:19
